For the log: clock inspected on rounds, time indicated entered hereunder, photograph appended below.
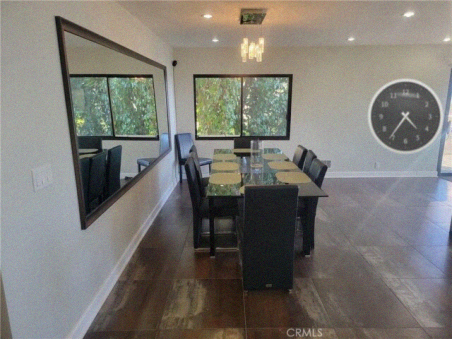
4:36
